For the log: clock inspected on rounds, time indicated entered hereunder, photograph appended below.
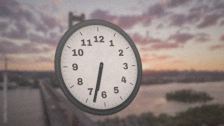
6:33
